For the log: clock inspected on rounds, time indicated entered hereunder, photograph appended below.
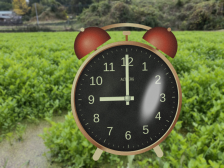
9:00
